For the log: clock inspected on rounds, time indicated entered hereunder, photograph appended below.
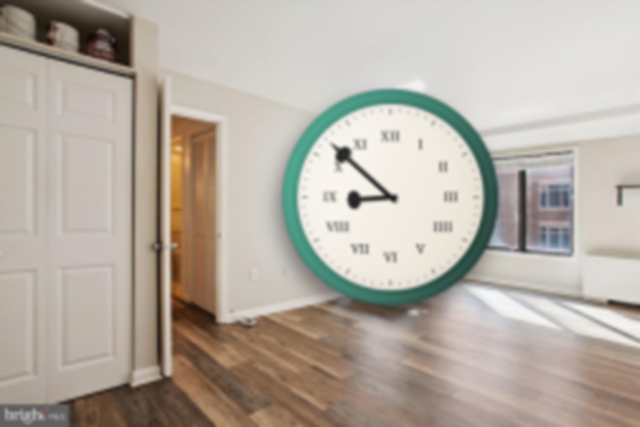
8:52
